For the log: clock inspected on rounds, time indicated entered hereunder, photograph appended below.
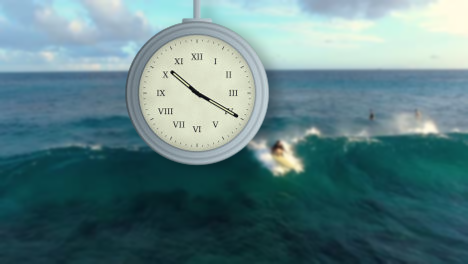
10:20
